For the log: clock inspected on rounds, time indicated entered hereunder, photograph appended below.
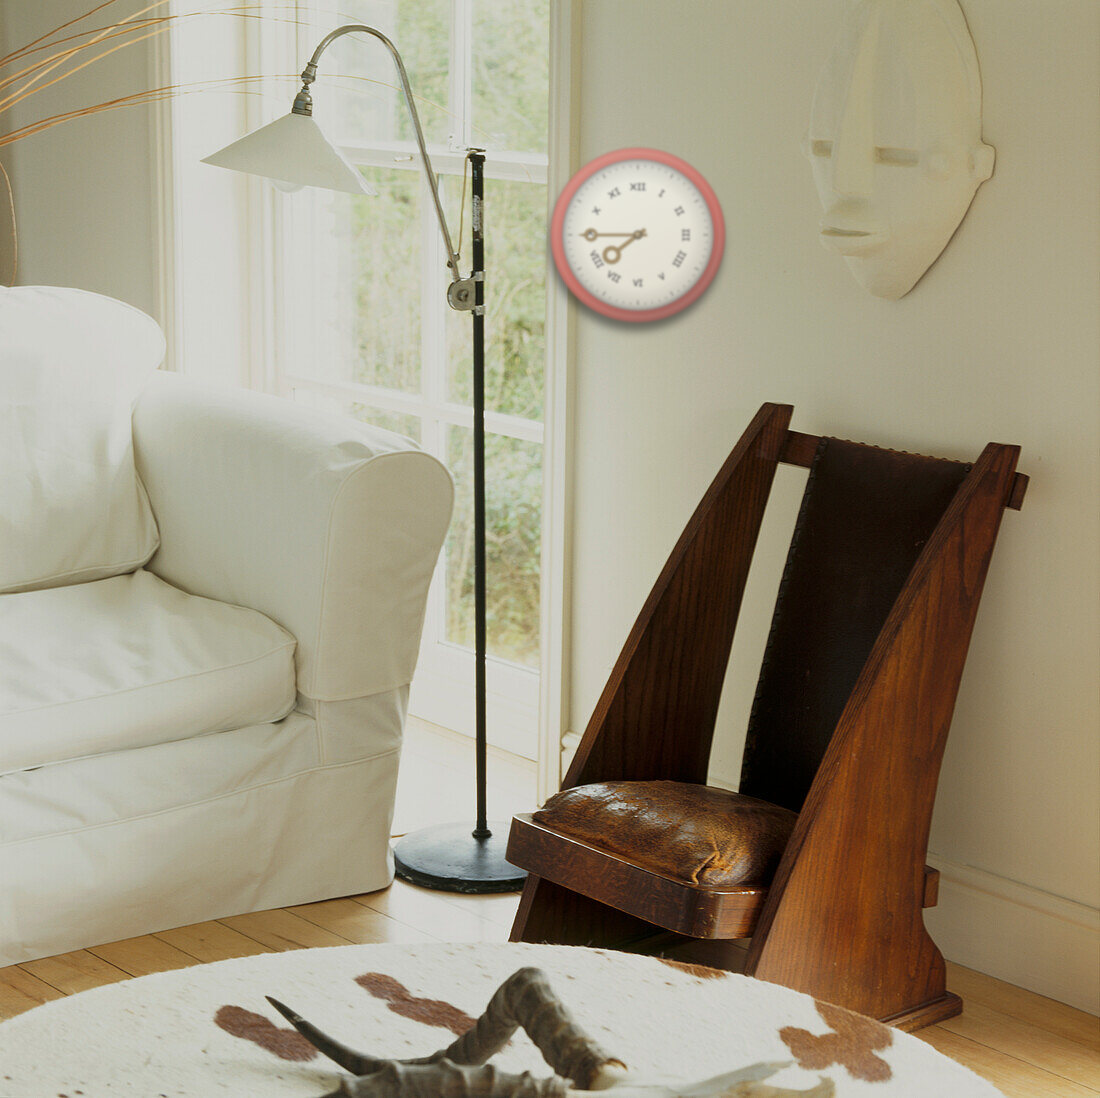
7:45
